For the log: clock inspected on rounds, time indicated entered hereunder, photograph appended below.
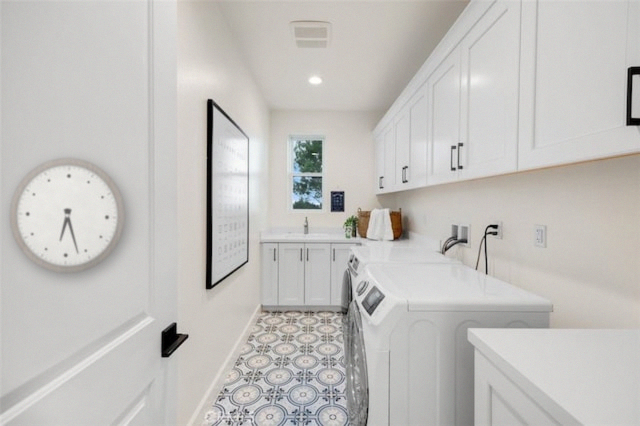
6:27
